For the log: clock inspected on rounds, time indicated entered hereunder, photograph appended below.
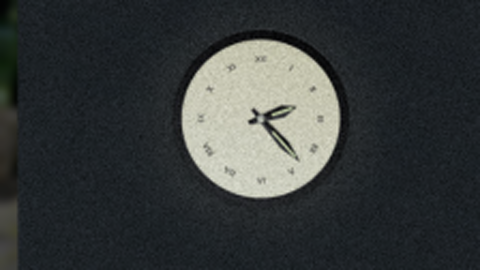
2:23
